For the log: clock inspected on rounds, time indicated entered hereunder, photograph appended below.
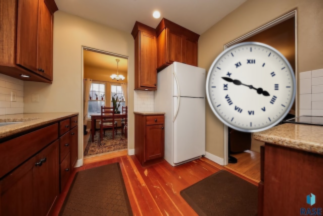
3:48
